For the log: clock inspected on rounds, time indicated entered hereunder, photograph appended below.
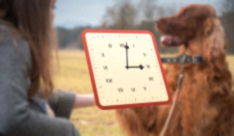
3:02
